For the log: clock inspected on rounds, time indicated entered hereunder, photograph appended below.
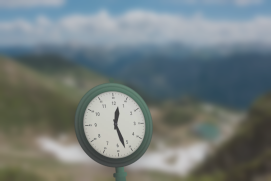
12:27
